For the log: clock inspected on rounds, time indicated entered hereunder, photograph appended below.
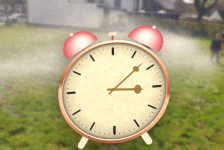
3:08
